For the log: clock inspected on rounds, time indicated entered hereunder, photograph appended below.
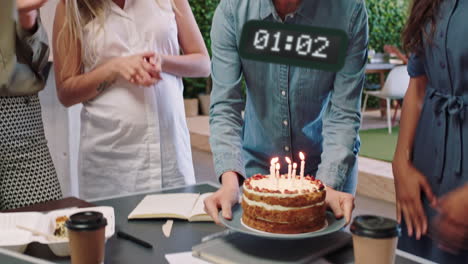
1:02
